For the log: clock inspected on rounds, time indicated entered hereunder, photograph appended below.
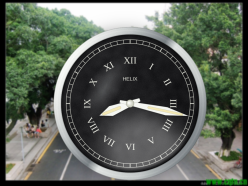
8:17
